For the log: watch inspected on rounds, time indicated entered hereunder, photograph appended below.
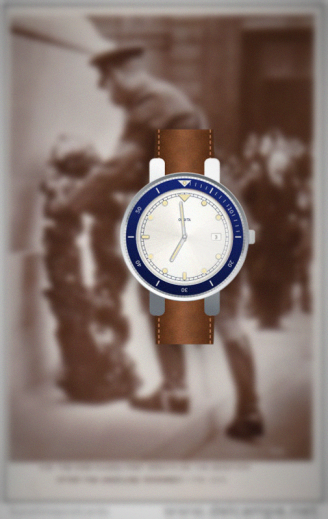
6:59
